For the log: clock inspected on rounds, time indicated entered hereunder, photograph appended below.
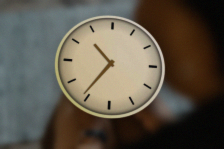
10:36
